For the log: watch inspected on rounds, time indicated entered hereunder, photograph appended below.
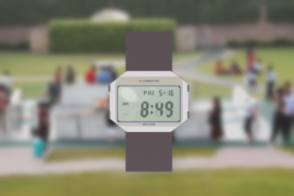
8:49
